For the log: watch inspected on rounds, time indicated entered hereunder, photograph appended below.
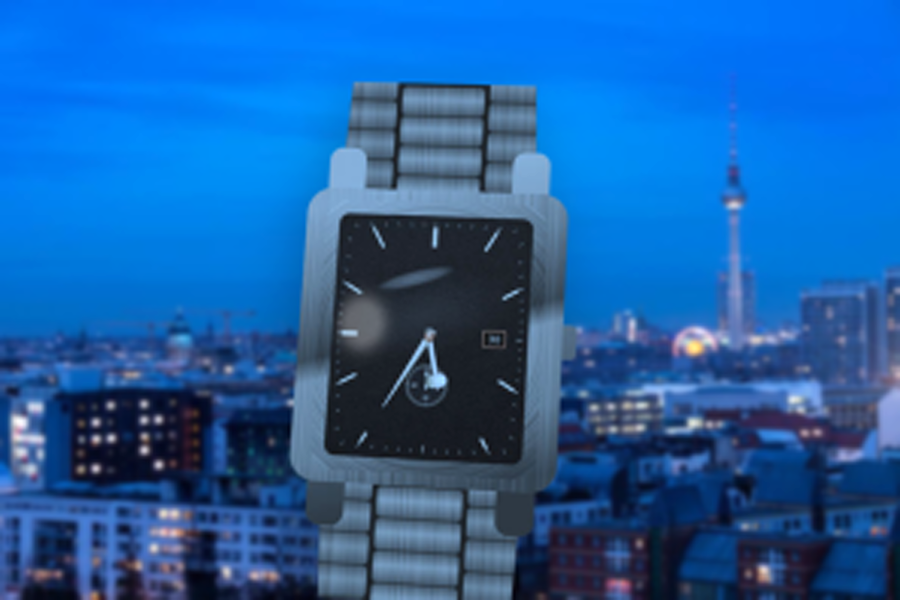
5:35
